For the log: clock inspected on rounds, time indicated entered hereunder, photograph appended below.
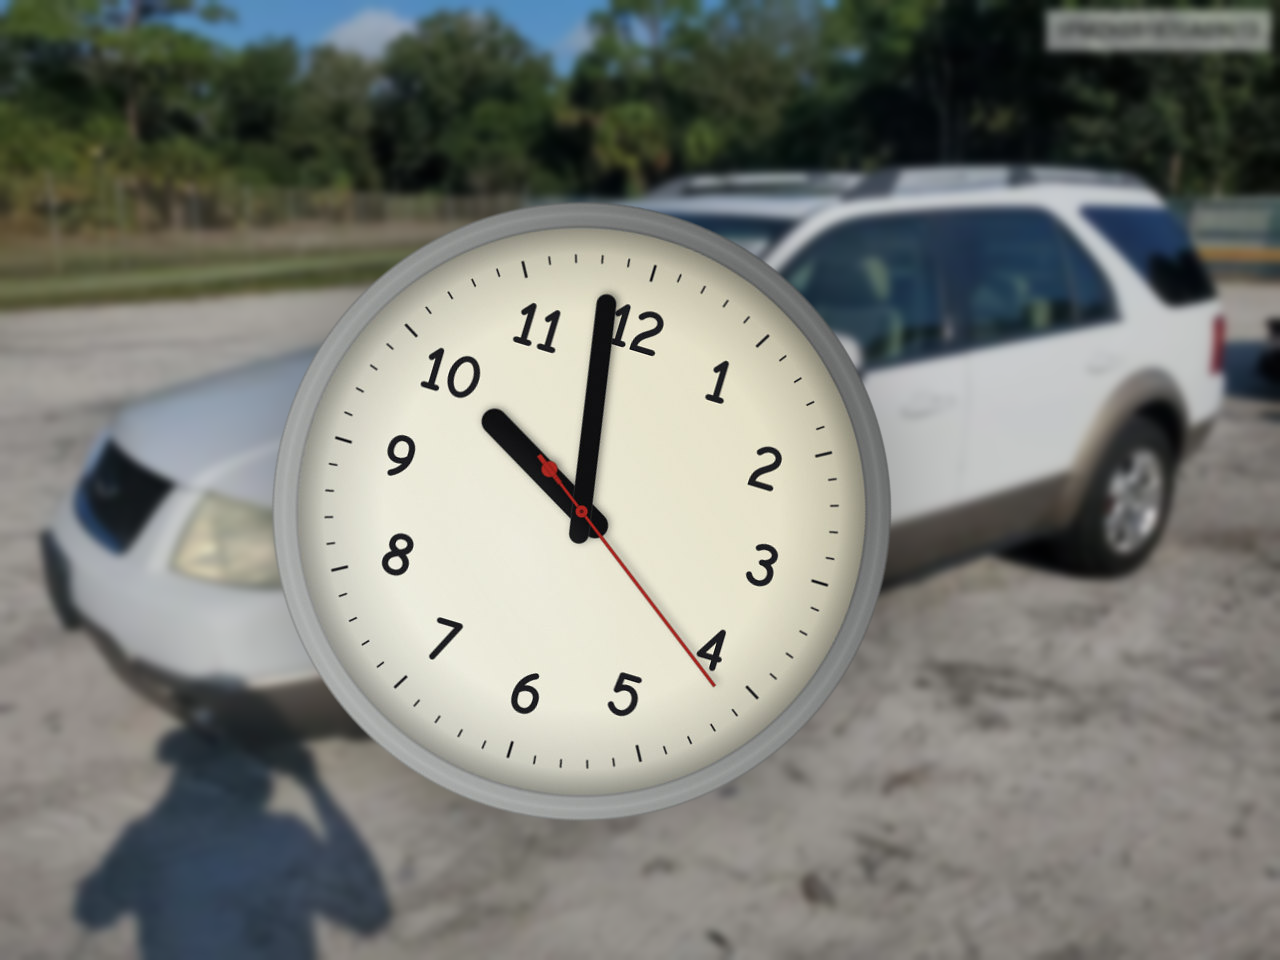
9:58:21
